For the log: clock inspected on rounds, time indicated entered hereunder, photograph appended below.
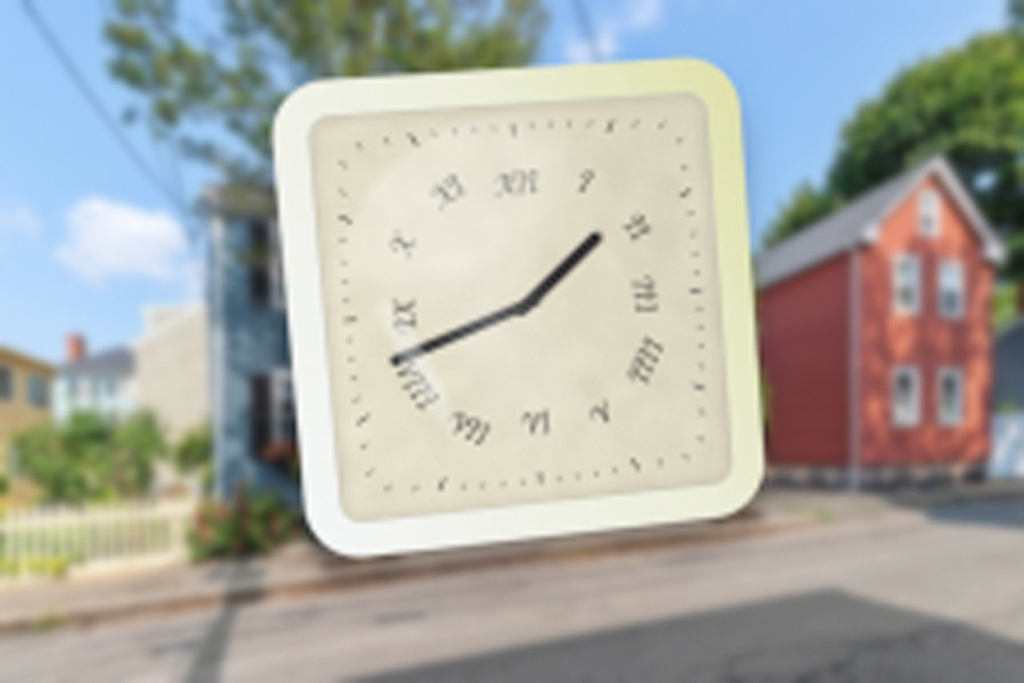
1:42
